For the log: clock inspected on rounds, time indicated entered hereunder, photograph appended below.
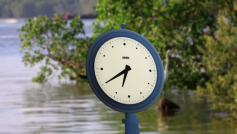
6:40
